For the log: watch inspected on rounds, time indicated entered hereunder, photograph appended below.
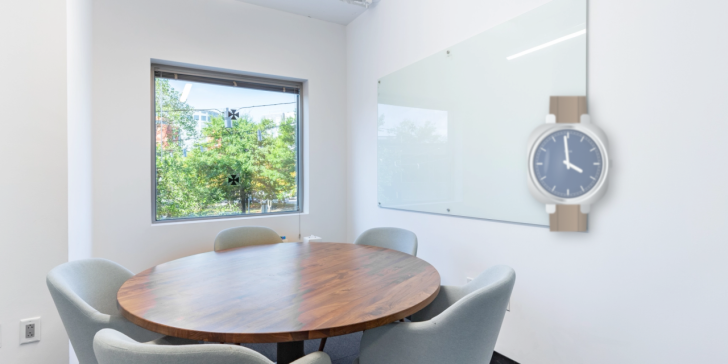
3:59
